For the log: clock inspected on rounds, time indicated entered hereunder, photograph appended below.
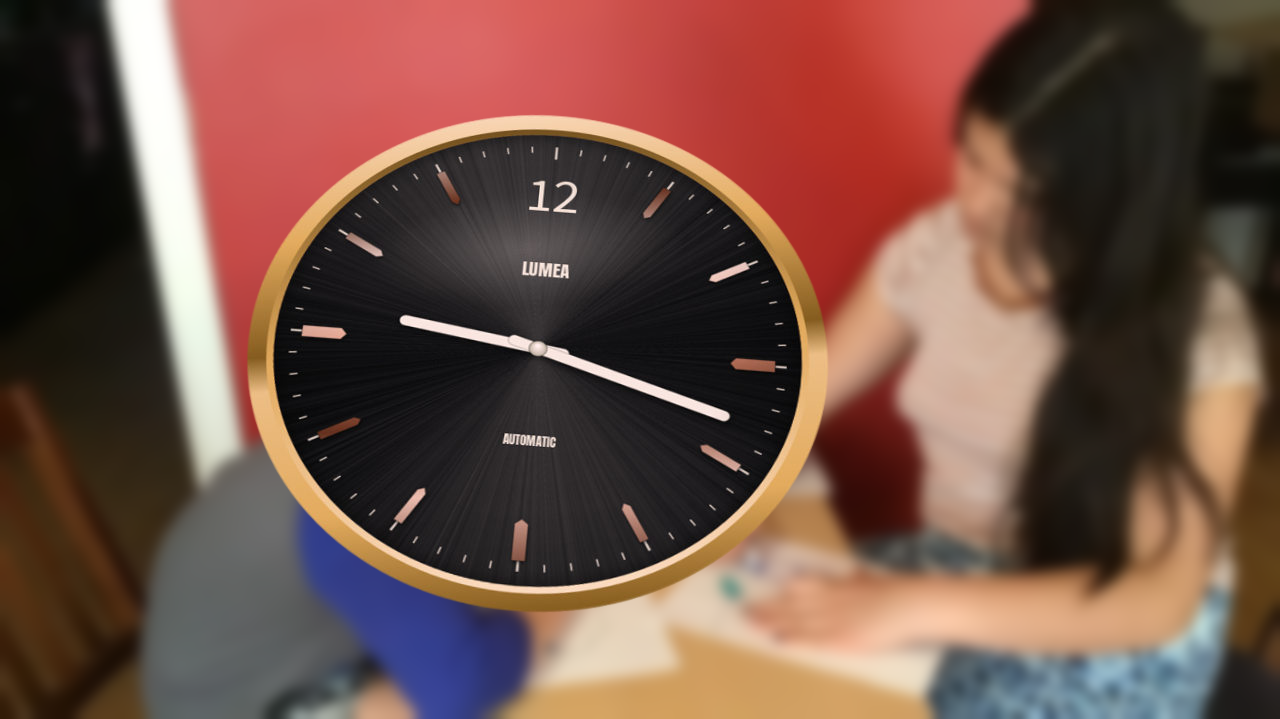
9:18
